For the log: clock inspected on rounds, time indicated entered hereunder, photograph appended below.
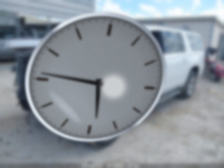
5:46
